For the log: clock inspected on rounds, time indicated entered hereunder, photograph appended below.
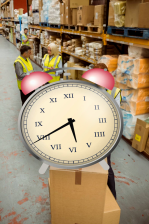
5:40
